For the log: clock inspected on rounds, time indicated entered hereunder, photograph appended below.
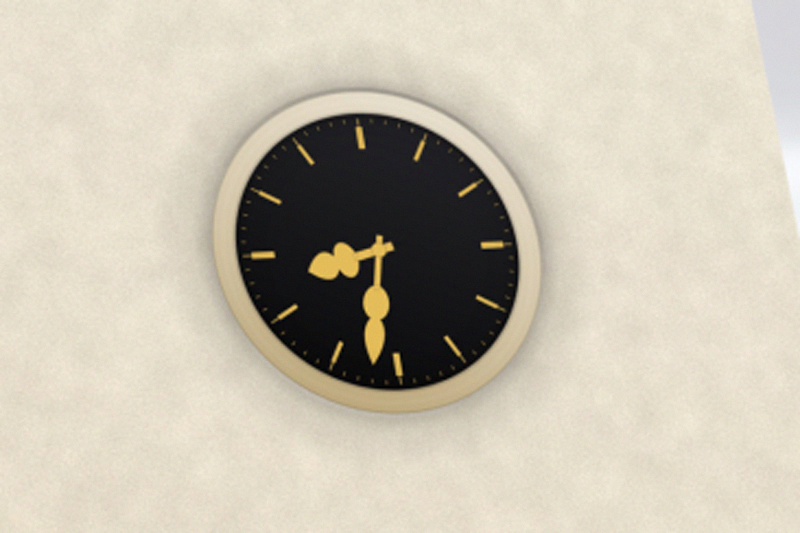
8:32
